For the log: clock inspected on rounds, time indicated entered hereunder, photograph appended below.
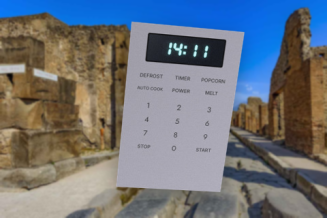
14:11
